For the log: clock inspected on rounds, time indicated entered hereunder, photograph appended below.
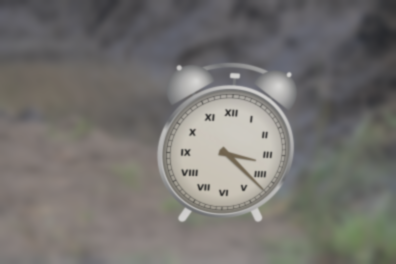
3:22
